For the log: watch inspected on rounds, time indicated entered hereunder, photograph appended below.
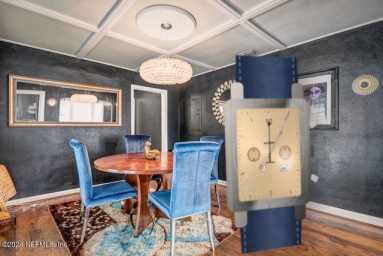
7:05
